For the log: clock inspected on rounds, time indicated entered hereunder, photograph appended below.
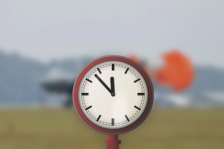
11:53
